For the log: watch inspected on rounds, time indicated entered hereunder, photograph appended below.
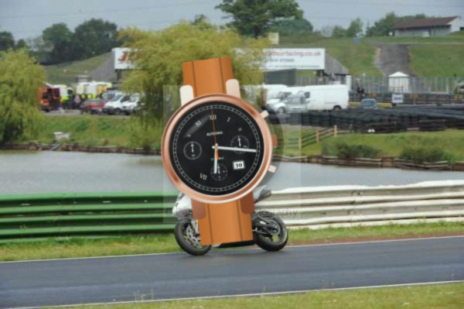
6:17
